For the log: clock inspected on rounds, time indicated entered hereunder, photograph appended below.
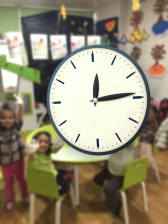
12:14
